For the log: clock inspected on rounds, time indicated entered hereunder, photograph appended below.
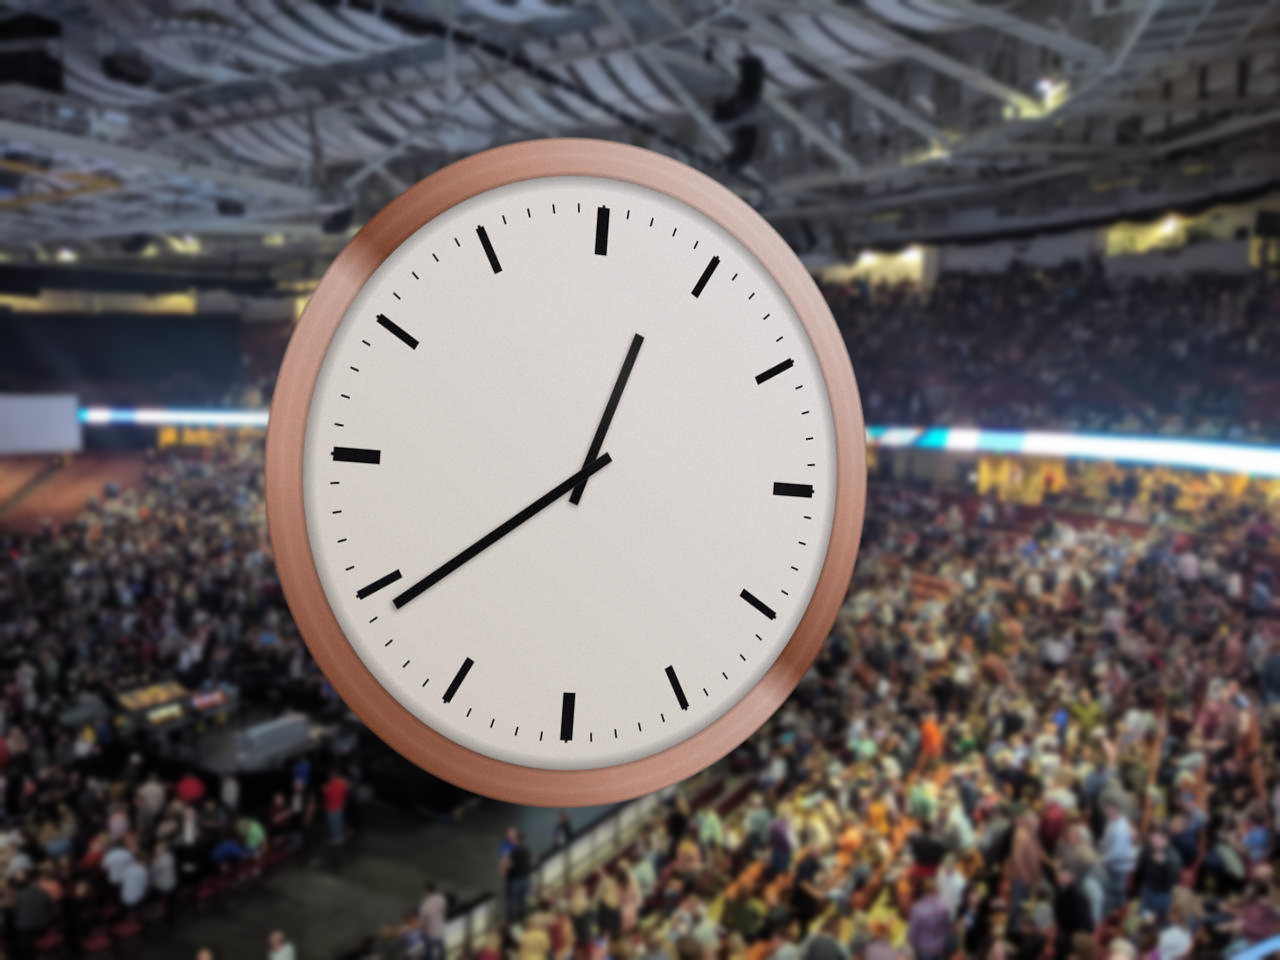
12:39
